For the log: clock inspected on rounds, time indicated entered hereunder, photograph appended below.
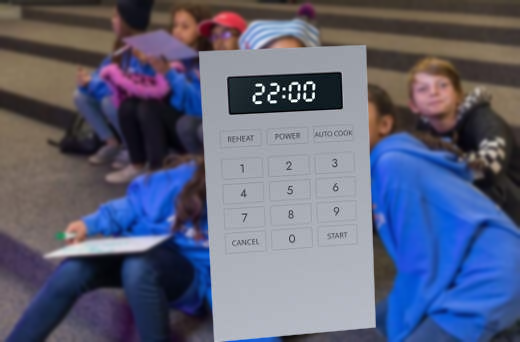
22:00
